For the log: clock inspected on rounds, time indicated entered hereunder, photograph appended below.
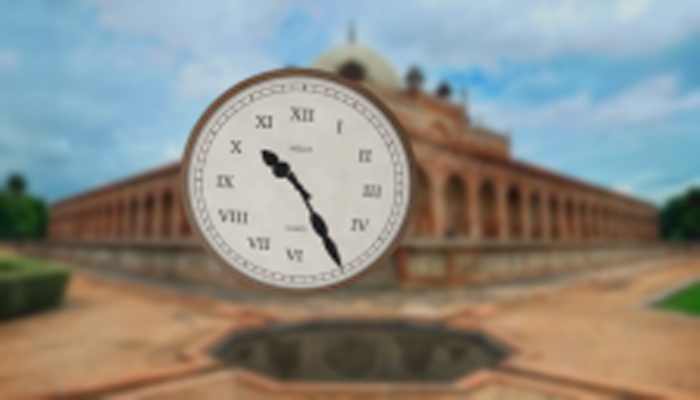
10:25
